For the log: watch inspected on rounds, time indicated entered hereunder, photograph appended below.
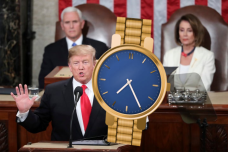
7:25
